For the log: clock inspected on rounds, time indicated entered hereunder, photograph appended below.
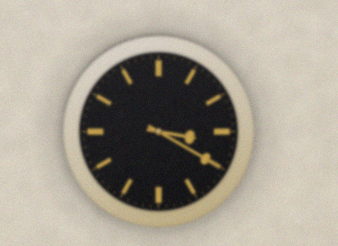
3:20
